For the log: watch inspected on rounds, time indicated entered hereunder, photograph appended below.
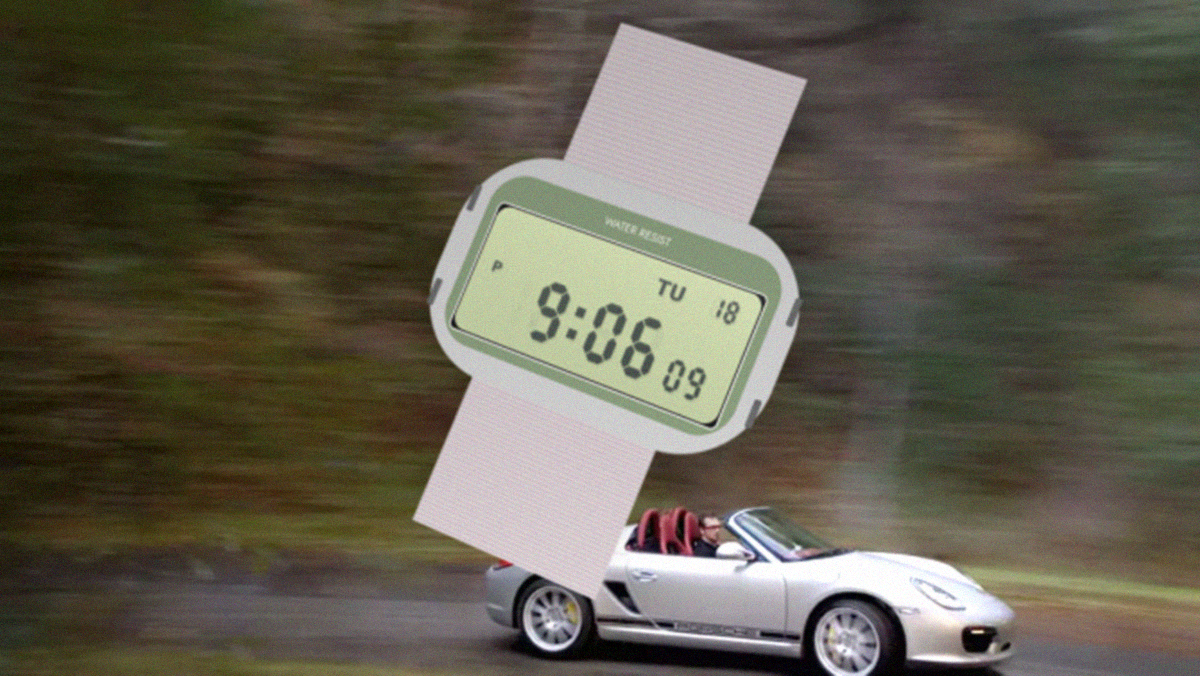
9:06:09
